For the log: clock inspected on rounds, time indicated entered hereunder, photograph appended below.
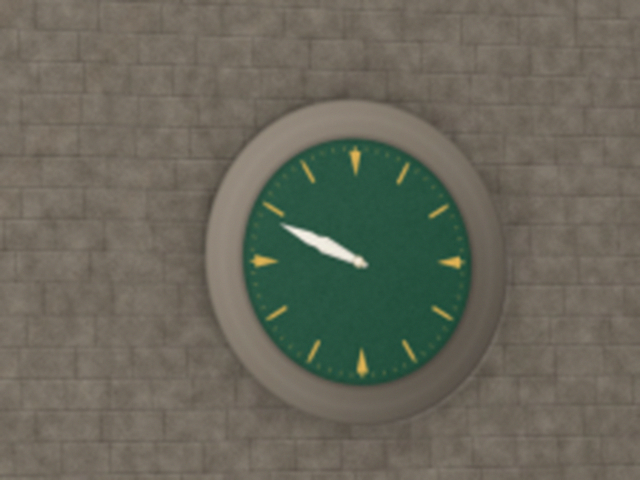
9:49
